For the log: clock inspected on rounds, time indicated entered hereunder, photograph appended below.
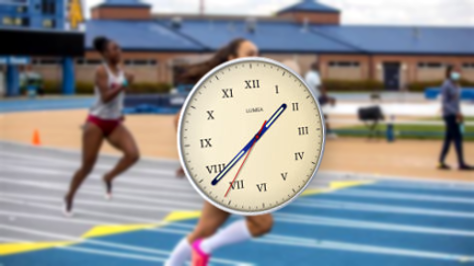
1:38:36
